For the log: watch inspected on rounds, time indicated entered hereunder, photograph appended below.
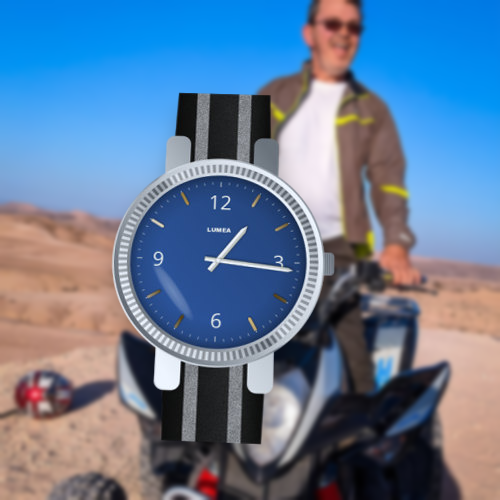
1:16
